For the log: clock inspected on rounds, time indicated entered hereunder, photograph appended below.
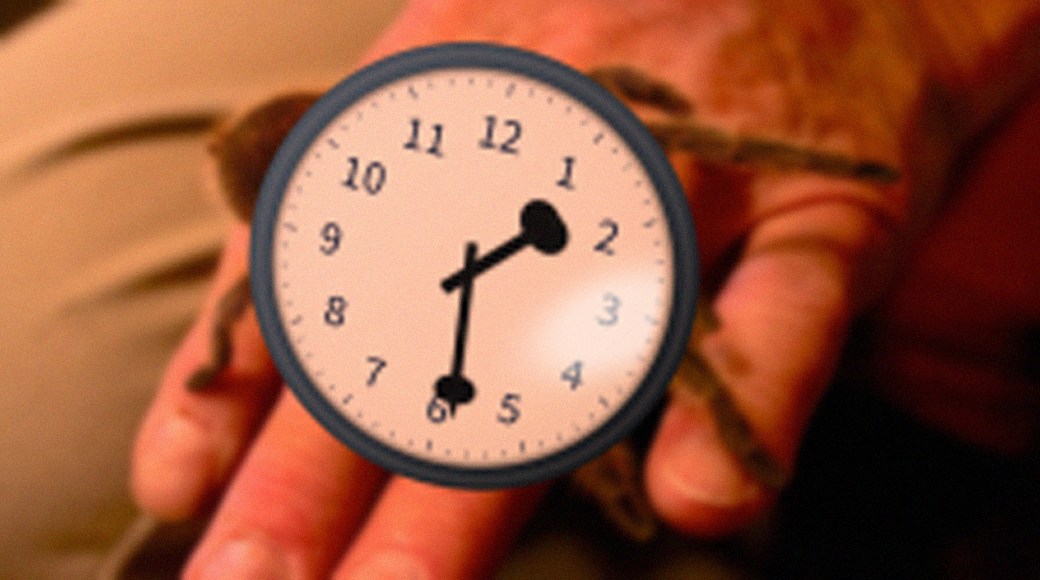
1:29
